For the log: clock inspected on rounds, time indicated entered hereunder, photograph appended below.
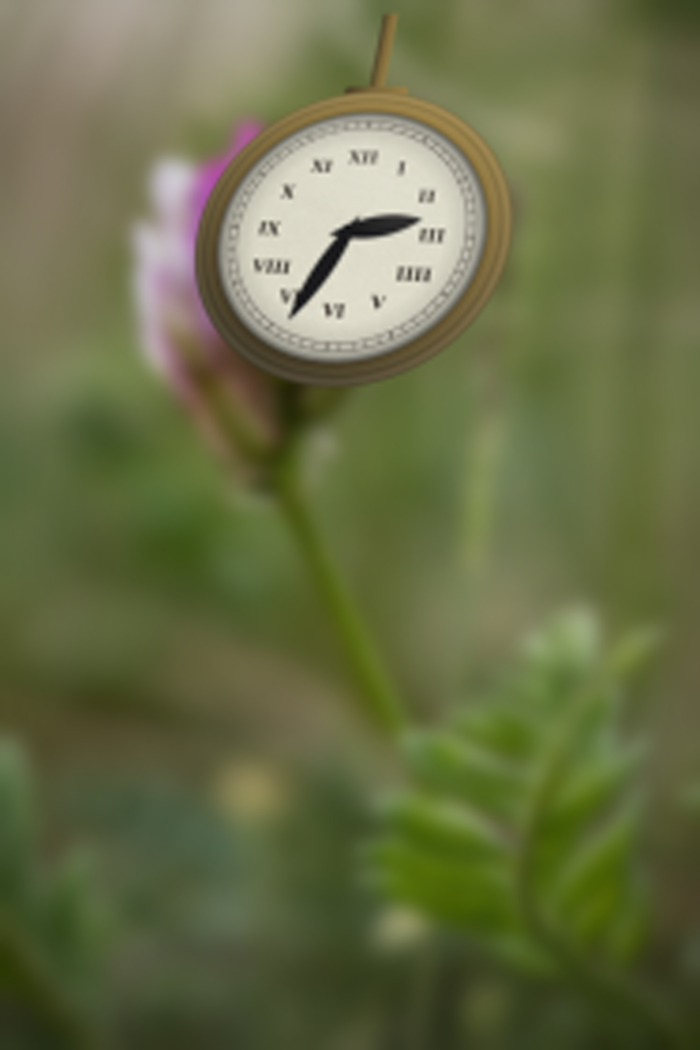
2:34
